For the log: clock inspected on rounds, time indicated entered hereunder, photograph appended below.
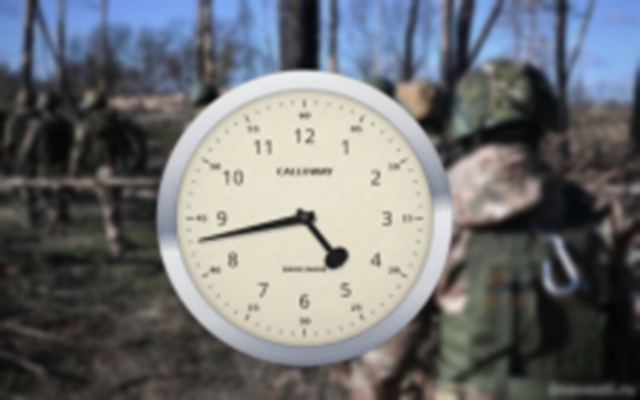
4:43
